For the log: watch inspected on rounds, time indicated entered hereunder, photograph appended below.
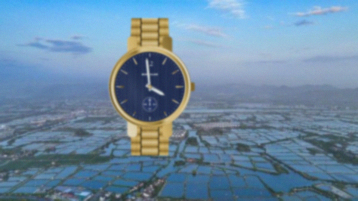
3:59
